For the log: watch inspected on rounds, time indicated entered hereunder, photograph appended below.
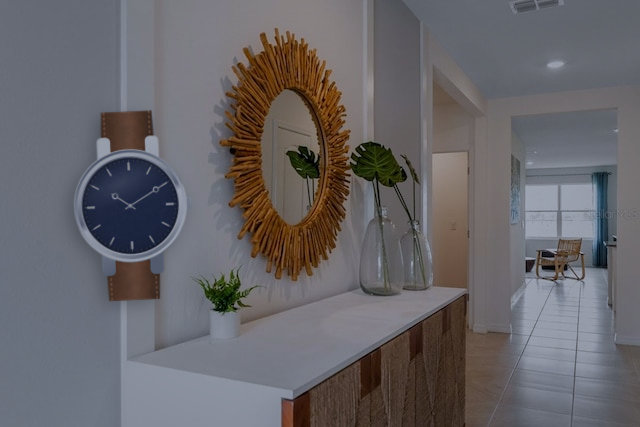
10:10
